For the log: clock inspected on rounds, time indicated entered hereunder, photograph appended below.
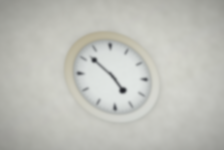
4:52
